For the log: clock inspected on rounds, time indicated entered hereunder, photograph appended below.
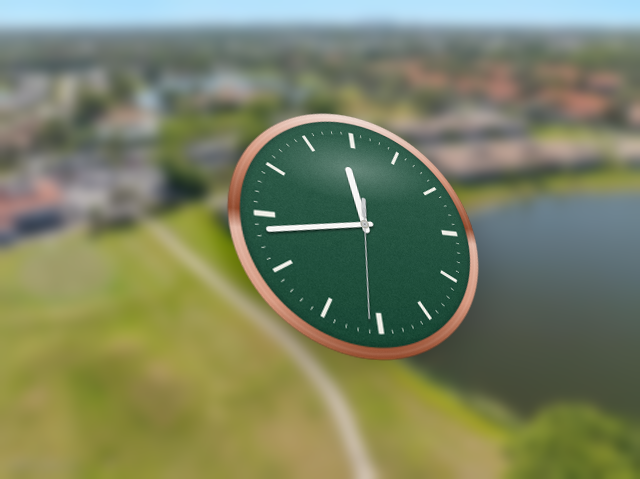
11:43:31
